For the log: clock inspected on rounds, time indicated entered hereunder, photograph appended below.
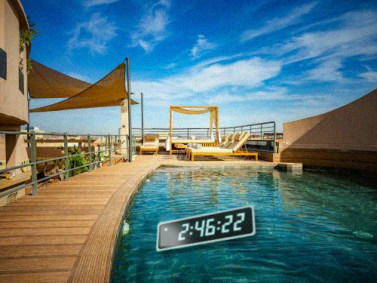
2:46:22
